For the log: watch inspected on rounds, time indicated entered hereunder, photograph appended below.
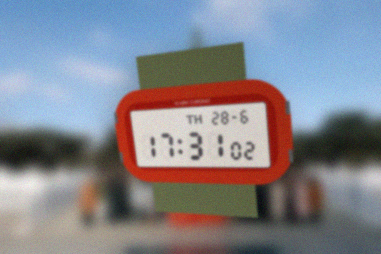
17:31:02
